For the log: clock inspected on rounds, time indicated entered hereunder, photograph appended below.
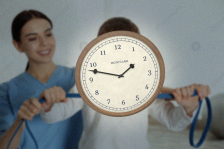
1:48
